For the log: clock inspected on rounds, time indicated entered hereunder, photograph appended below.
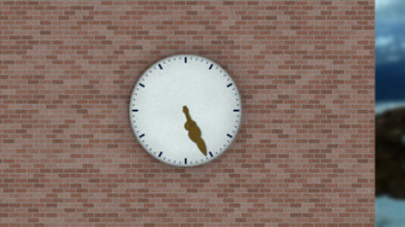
5:26
